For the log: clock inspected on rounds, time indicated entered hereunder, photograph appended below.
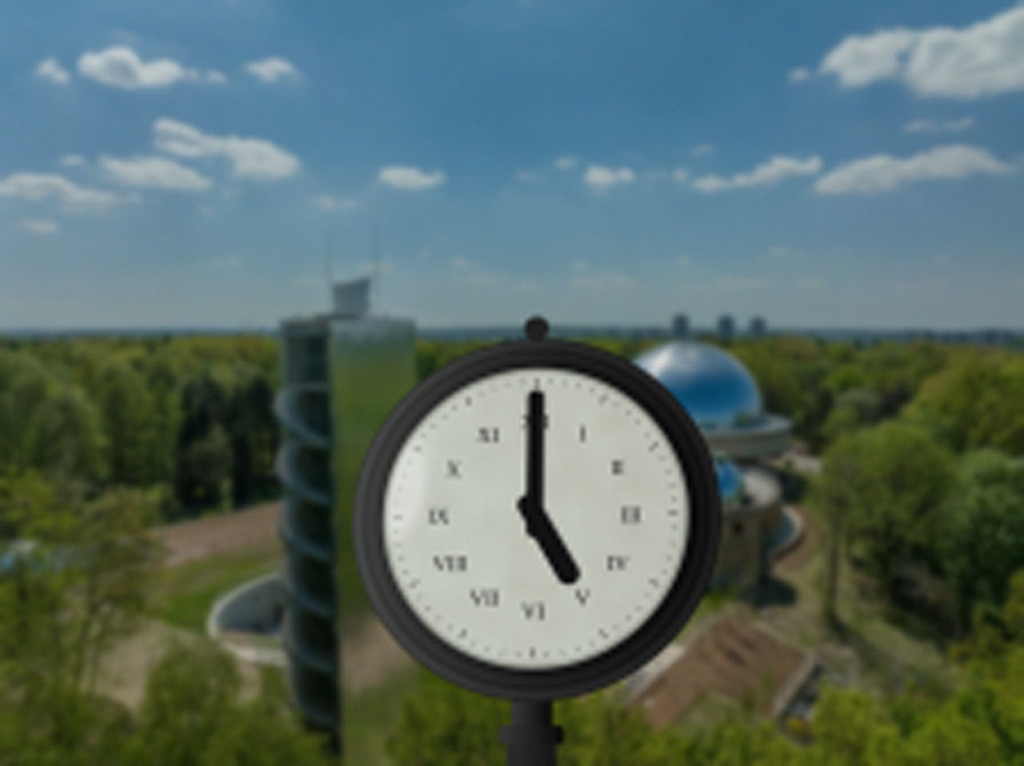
5:00
